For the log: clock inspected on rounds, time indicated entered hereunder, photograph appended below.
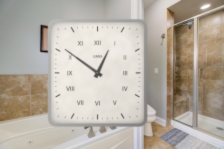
12:51
